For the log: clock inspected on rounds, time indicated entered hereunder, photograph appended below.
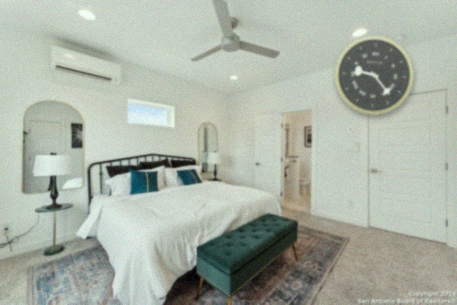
9:23
